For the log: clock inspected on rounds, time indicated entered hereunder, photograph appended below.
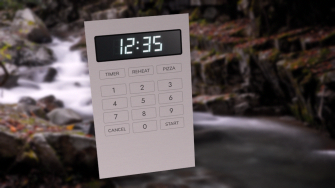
12:35
